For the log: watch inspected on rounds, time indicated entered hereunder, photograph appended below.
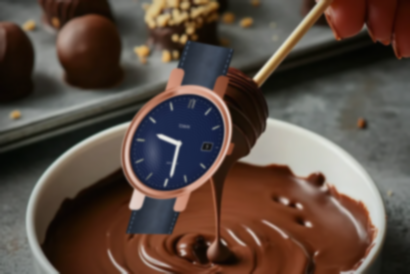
9:29
